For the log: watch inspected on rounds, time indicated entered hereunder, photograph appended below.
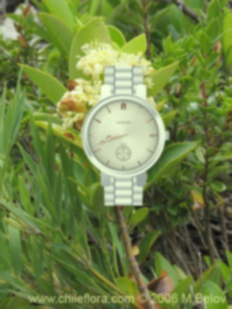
8:42
